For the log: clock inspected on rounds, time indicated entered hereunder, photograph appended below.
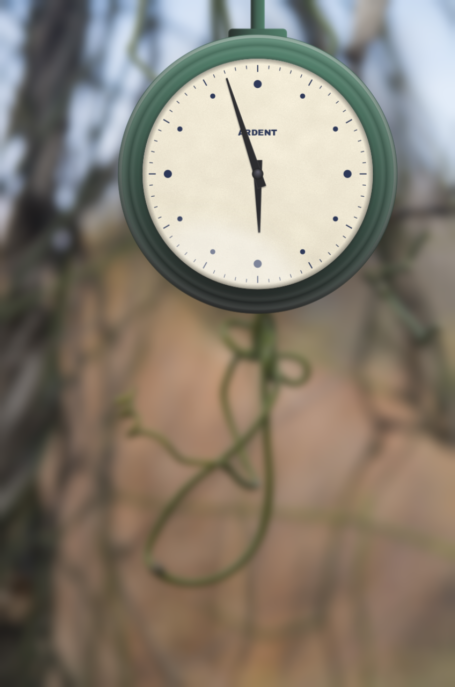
5:57
